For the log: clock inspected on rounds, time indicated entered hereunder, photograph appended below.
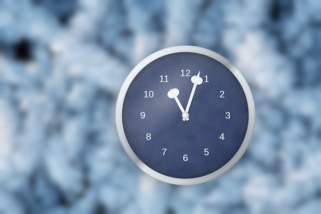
11:03
